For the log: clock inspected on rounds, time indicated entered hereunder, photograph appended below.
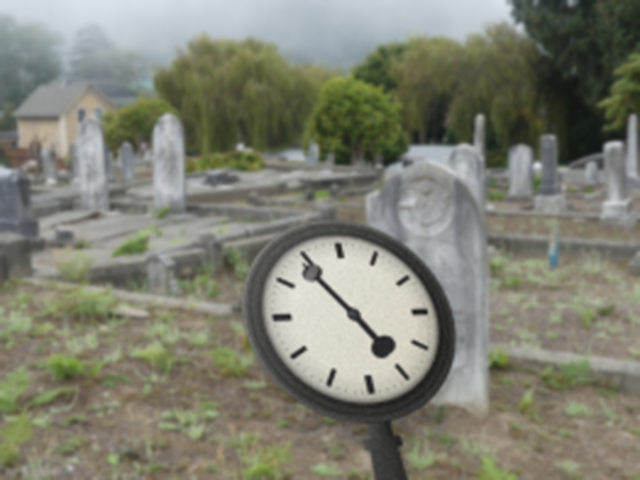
4:54
